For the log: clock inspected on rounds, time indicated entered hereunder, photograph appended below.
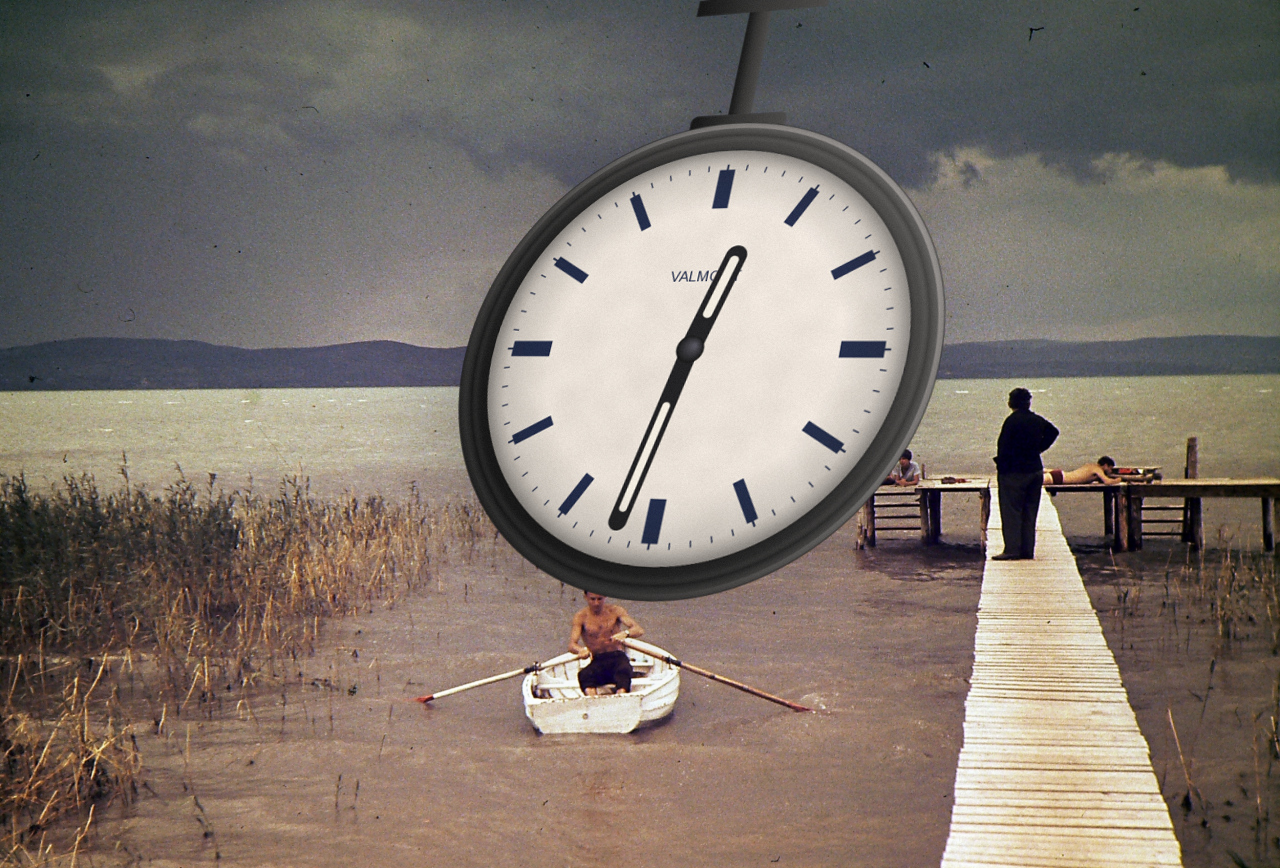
12:32
